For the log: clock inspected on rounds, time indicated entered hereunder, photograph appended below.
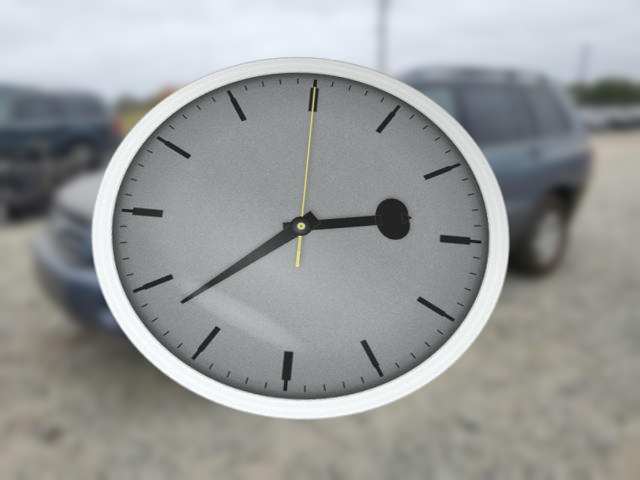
2:38:00
